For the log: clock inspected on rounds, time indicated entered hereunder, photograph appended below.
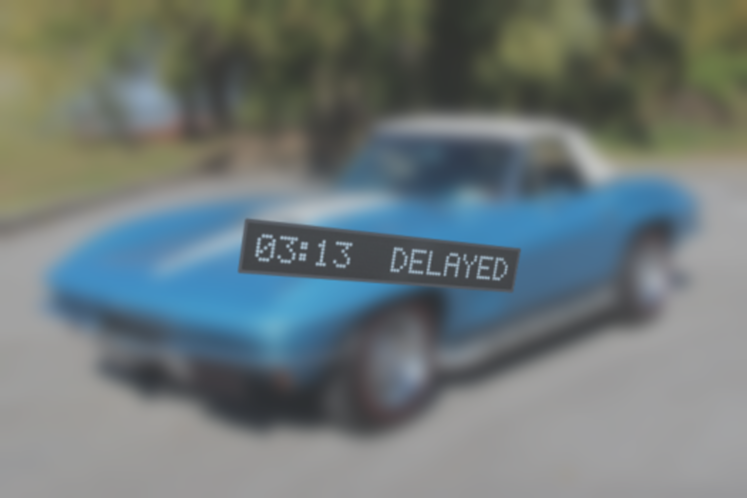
3:13
